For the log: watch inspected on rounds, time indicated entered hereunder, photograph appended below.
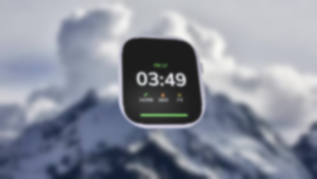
3:49
